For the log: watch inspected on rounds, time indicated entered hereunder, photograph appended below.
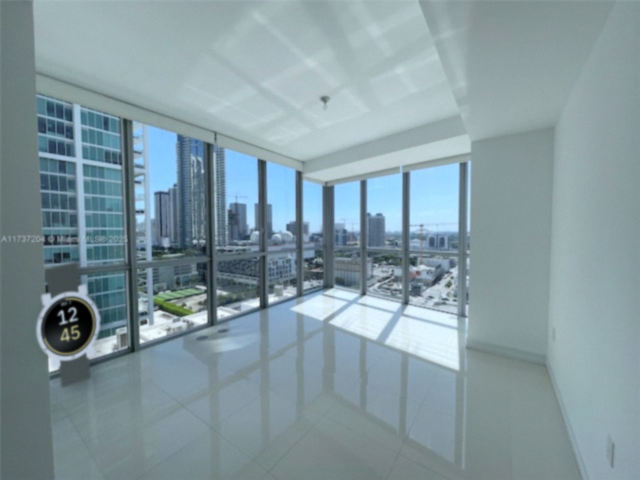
12:45
